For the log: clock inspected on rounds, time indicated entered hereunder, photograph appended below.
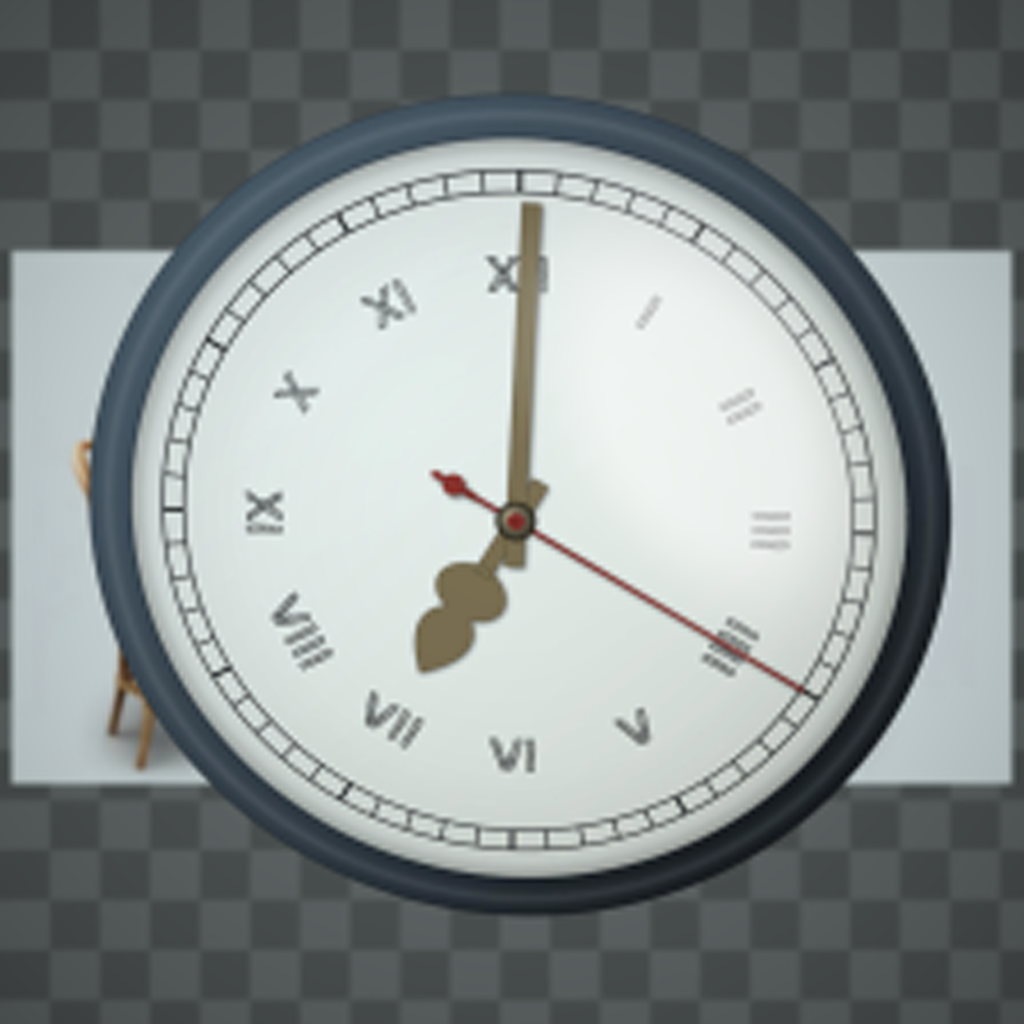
7:00:20
